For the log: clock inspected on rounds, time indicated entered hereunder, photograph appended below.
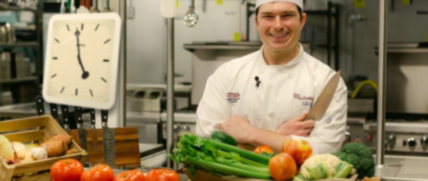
4:58
